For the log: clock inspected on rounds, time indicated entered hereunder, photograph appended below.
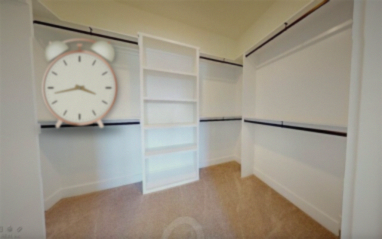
3:43
